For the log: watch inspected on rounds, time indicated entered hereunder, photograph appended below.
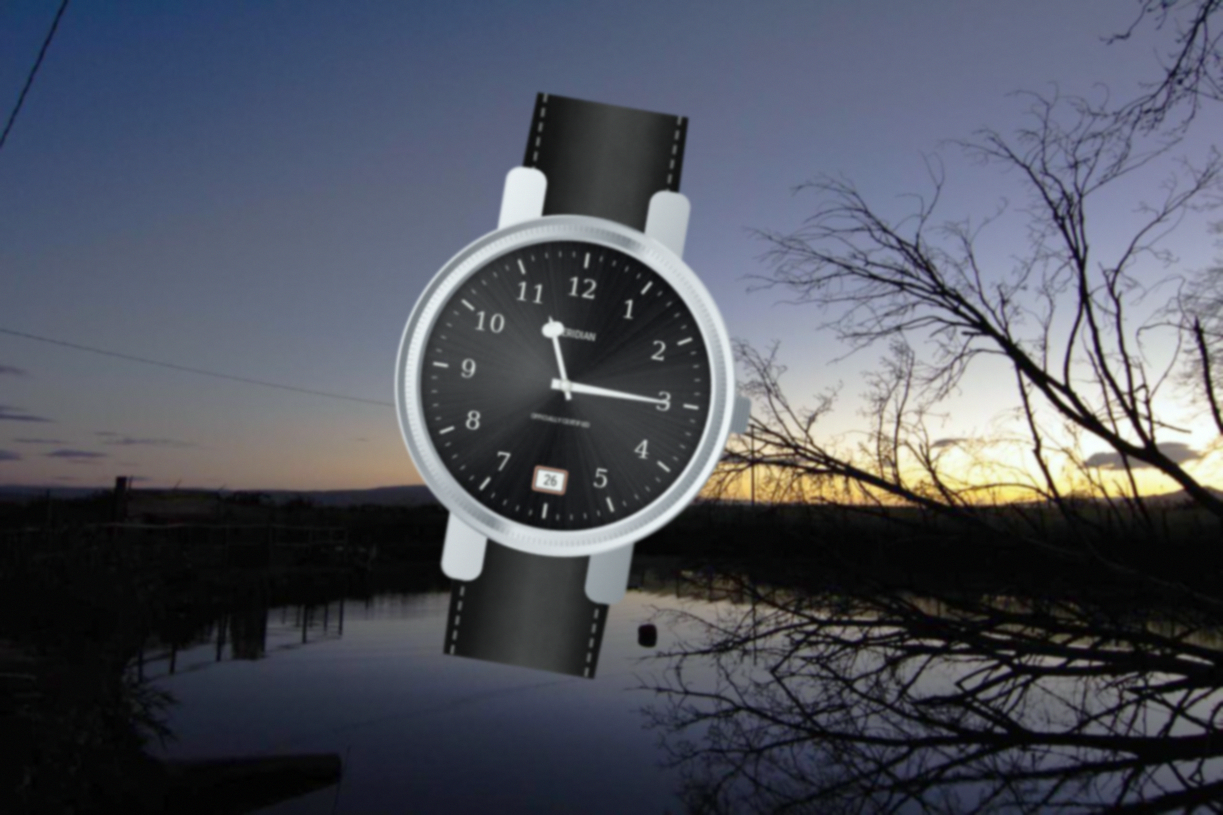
11:15
